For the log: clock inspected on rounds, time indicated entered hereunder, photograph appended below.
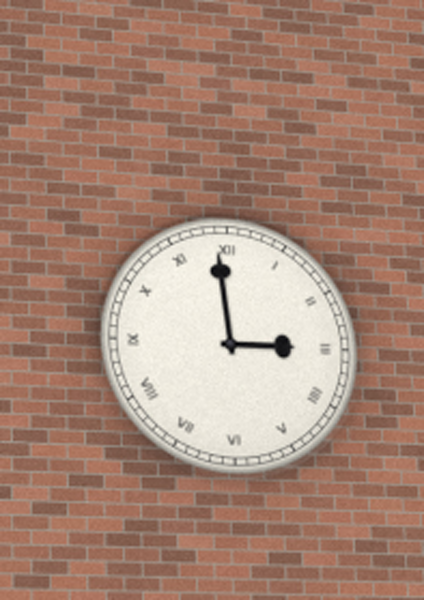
2:59
